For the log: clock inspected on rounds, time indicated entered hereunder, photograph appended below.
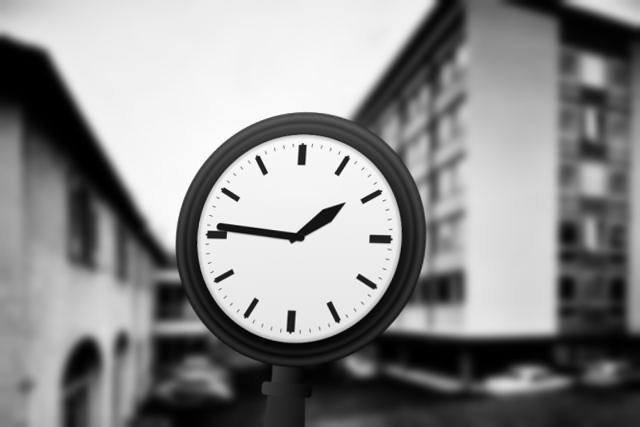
1:46
